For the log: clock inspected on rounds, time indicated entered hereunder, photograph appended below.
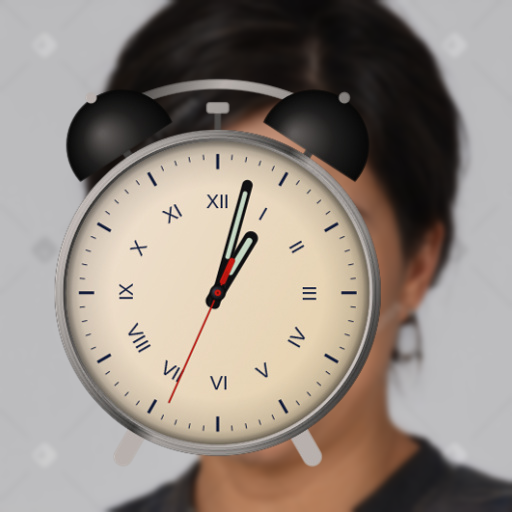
1:02:34
